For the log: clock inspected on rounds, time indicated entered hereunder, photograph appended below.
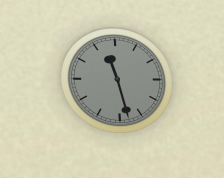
11:28
